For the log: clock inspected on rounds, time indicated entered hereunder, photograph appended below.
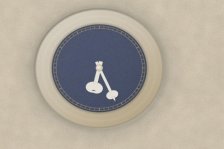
6:26
